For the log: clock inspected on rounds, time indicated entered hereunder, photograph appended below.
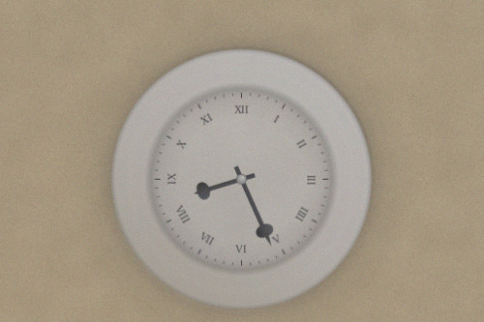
8:26
